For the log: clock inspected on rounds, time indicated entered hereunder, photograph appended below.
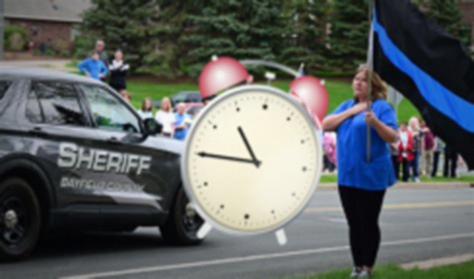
10:45
